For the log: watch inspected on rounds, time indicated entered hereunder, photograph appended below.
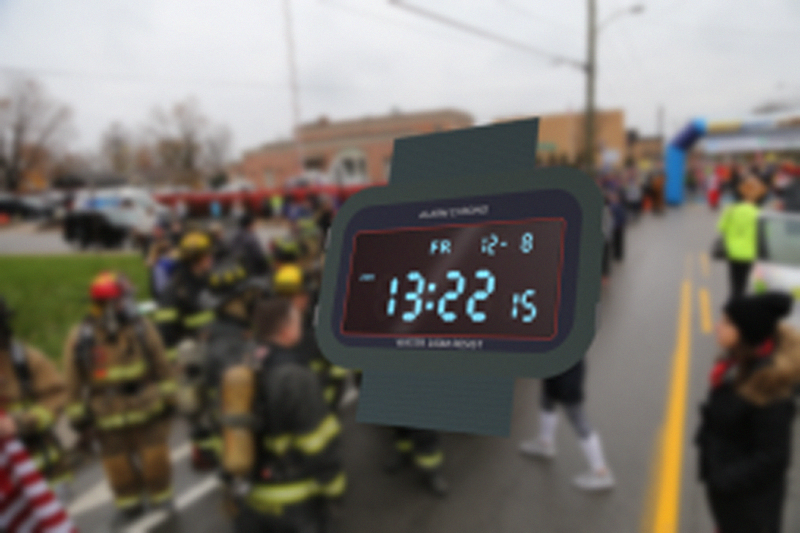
13:22:15
